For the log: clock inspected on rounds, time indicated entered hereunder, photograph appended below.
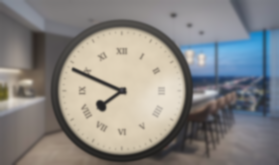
7:49
